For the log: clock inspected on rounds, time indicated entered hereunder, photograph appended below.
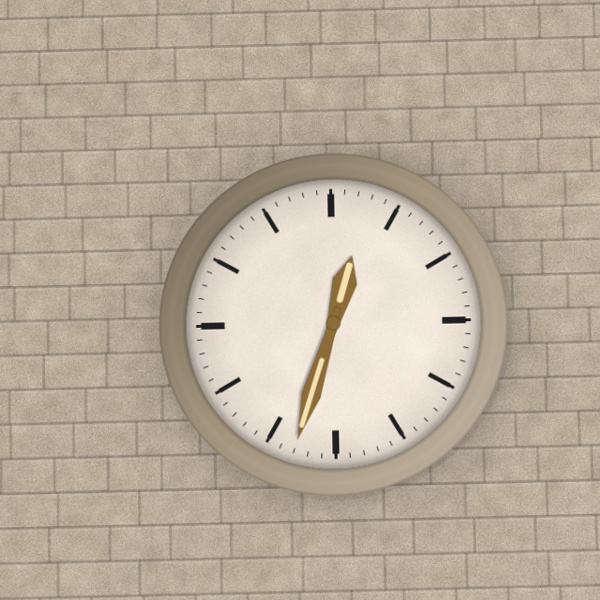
12:33
